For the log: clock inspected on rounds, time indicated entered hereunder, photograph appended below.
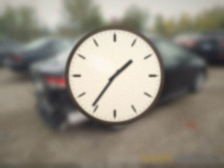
1:36
